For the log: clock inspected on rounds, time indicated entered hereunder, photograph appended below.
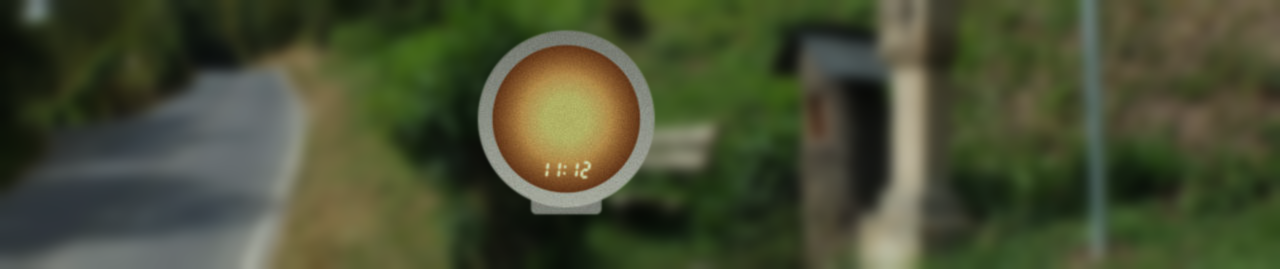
11:12
